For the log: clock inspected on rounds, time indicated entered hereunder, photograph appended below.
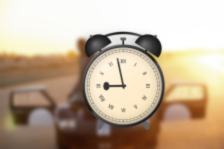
8:58
